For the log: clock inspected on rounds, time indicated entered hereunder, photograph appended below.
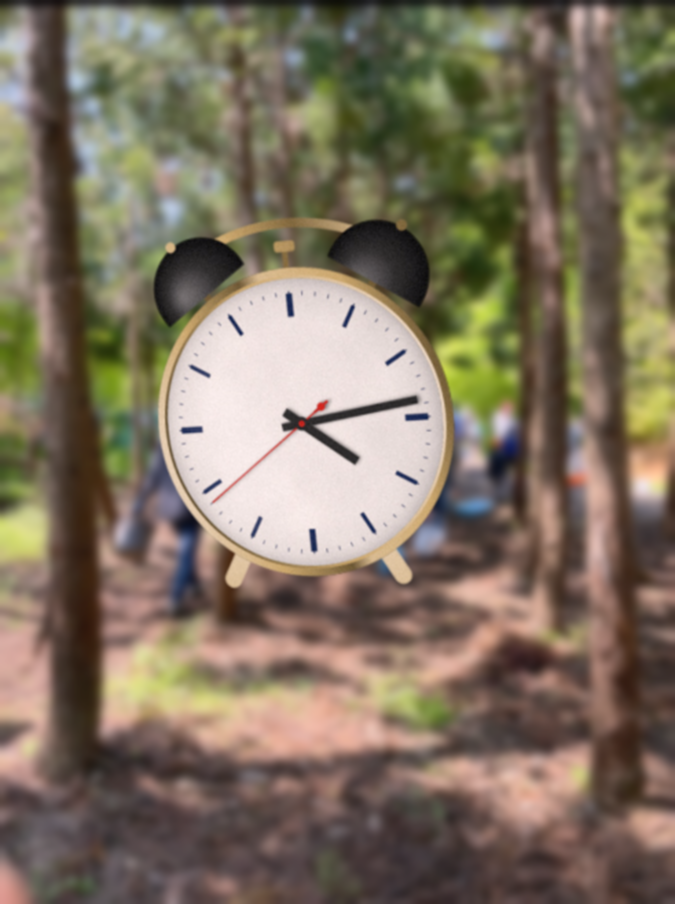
4:13:39
